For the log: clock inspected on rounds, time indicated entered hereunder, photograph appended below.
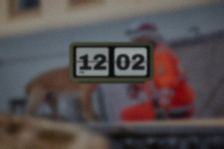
12:02
